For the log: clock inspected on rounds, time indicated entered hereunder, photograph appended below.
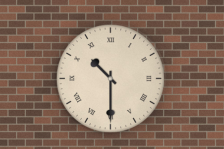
10:30
